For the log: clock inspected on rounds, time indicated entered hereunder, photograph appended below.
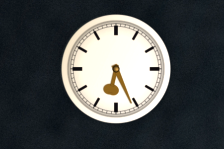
6:26
